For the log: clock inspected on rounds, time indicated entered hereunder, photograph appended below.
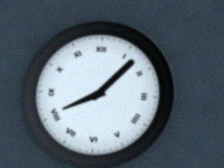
8:07
